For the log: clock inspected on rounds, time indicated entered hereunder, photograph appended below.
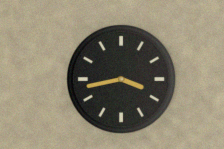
3:43
